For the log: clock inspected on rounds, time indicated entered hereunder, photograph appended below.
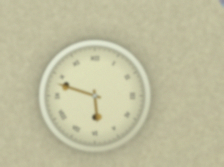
5:48
